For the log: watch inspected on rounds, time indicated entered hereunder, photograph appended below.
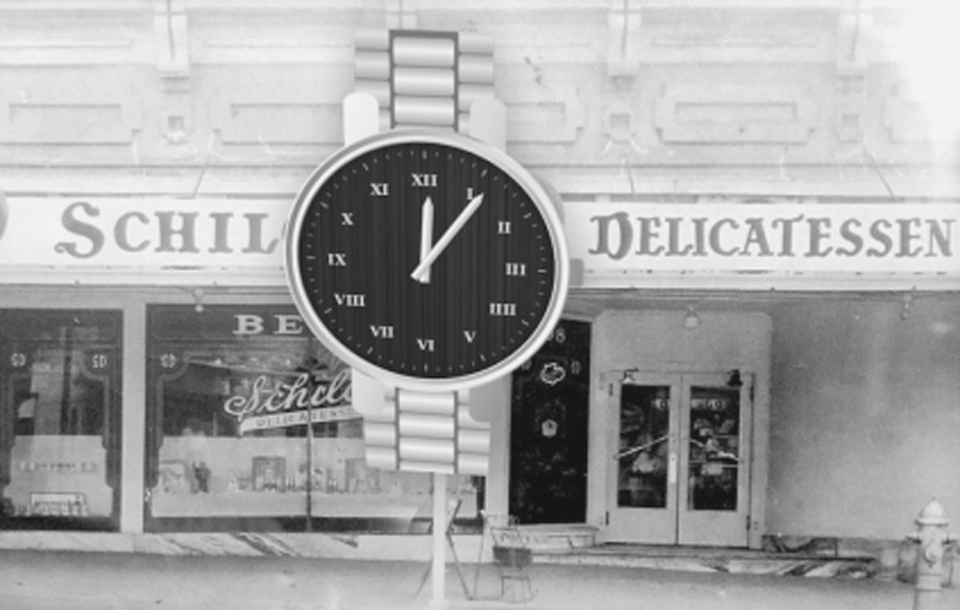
12:06
